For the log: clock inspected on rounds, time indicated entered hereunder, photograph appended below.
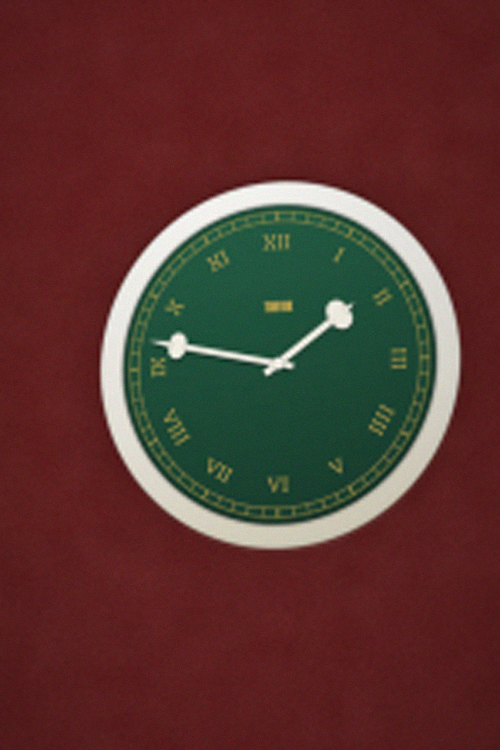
1:47
